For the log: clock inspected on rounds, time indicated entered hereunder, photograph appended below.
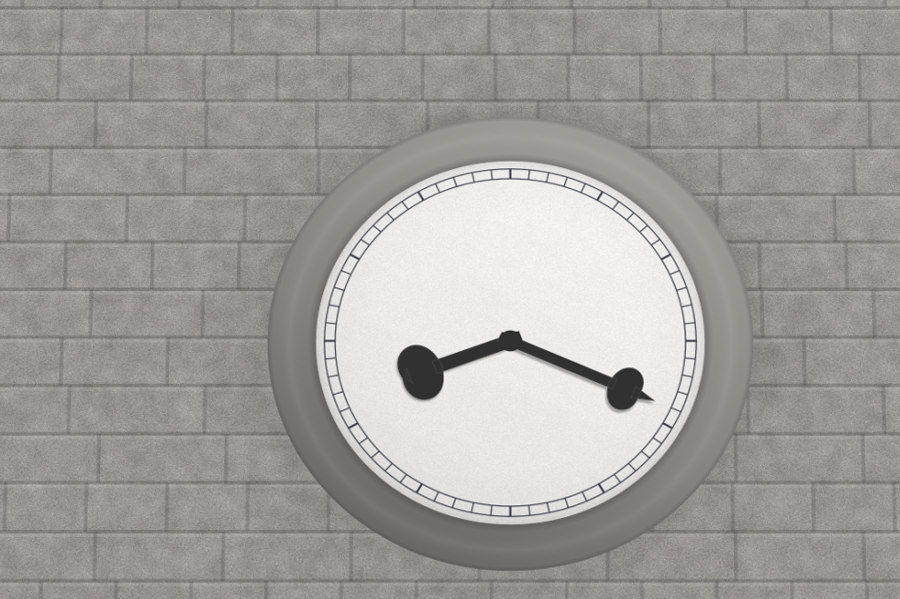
8:19
